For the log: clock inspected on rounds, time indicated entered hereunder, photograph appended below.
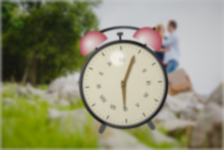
6:04
